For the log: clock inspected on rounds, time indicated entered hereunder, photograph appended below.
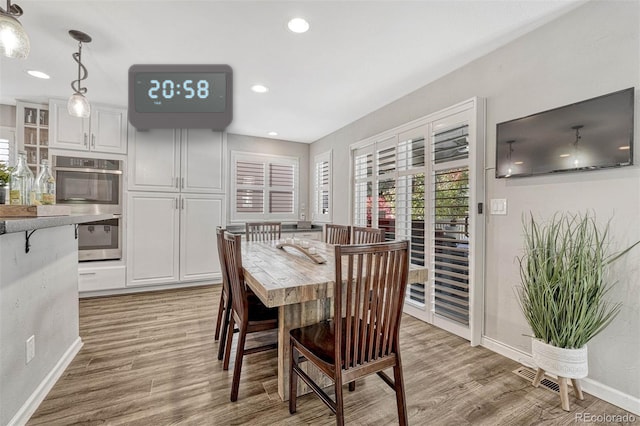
20:58
